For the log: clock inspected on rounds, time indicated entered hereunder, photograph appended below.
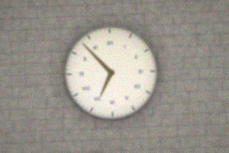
6:53
